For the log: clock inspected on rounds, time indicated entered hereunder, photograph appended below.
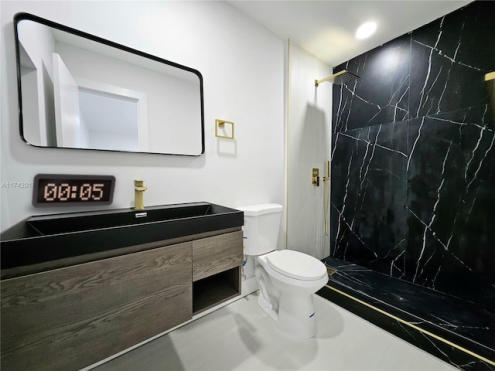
0:05
